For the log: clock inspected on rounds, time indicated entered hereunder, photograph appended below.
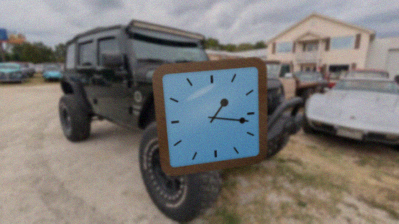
1:17
